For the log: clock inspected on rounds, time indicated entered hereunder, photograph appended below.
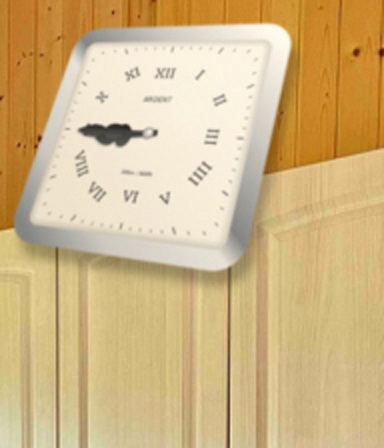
8:45
